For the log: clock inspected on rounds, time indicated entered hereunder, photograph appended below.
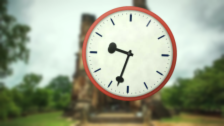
9:33
